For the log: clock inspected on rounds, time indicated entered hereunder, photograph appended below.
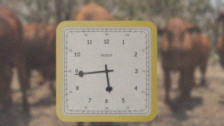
5:44
